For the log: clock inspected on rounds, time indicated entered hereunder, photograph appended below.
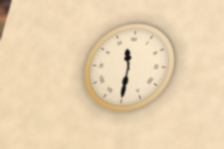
11:30
